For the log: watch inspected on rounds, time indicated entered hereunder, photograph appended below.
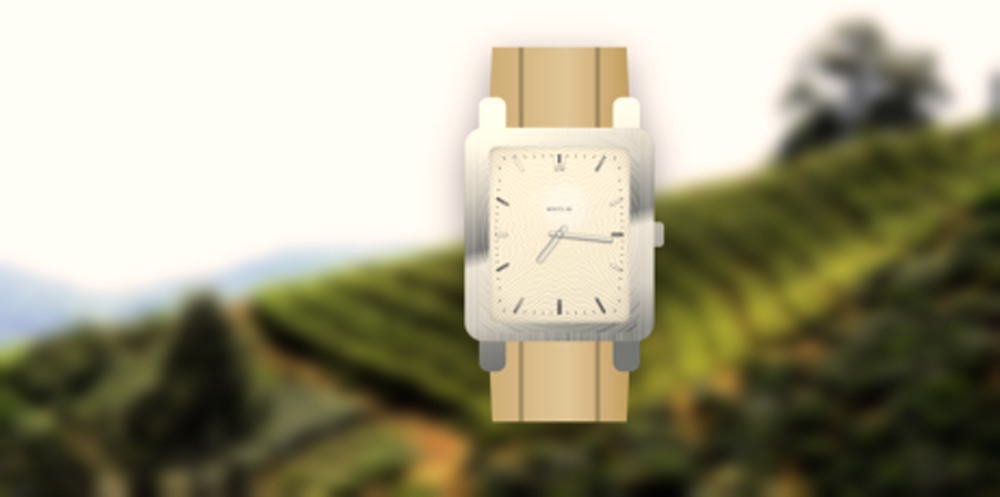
7:16
